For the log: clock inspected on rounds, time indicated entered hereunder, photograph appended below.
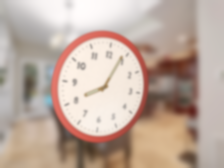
8:04
